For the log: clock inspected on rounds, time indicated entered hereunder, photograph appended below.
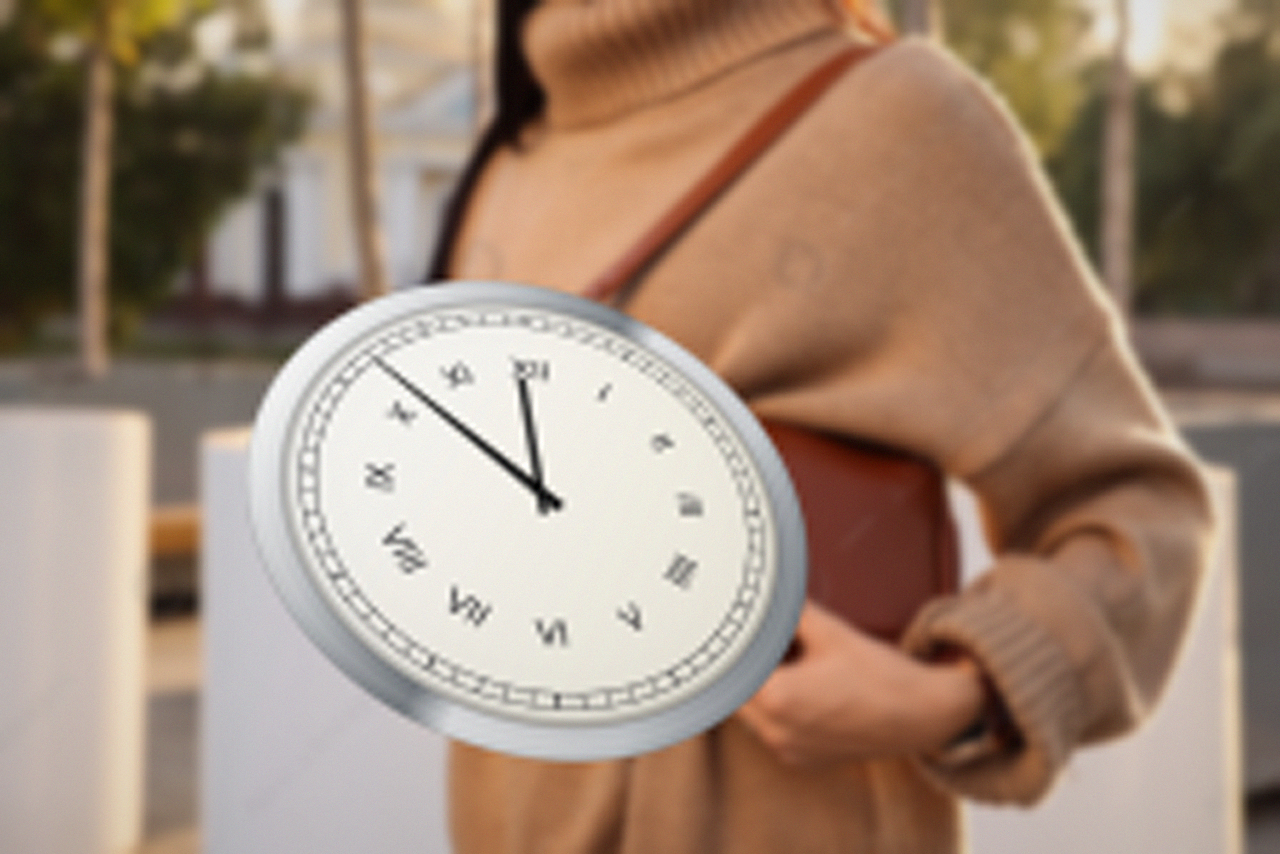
11:52
